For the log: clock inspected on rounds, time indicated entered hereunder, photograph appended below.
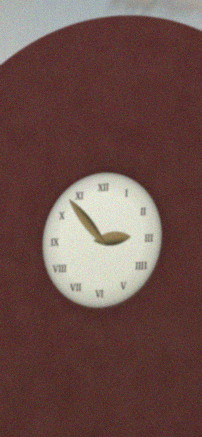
2:53
